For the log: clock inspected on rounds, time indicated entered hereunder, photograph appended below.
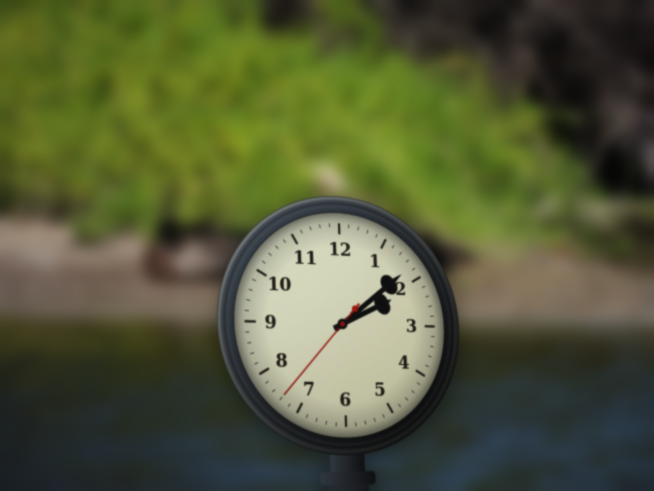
2:08:37
